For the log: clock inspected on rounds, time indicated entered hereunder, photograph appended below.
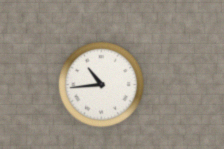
10:44
